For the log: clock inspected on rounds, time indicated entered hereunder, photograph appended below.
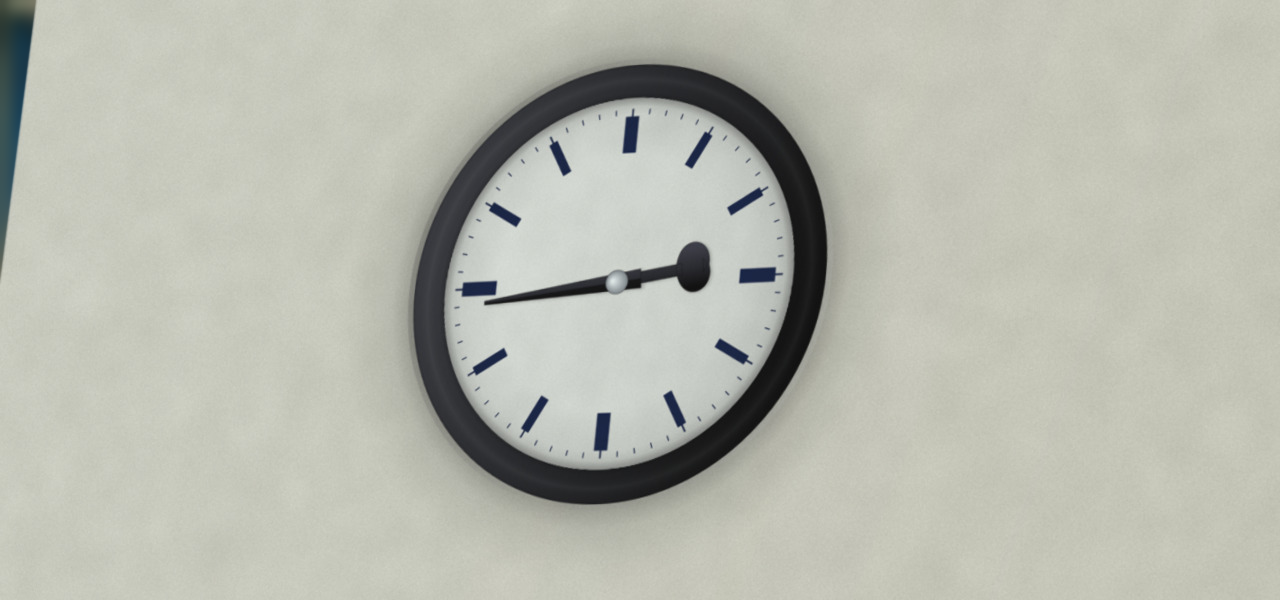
2:44
